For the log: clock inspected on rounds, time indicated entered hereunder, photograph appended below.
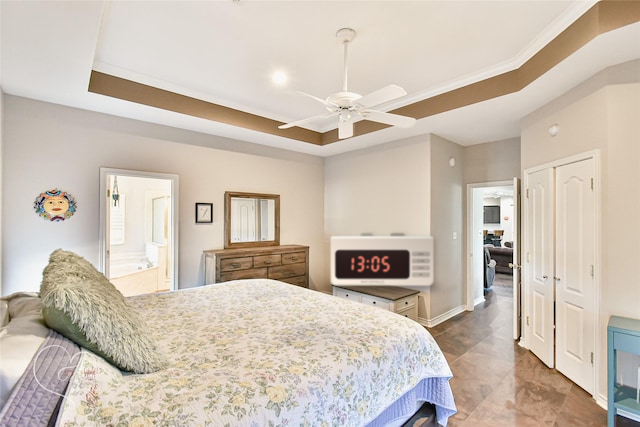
13:05
